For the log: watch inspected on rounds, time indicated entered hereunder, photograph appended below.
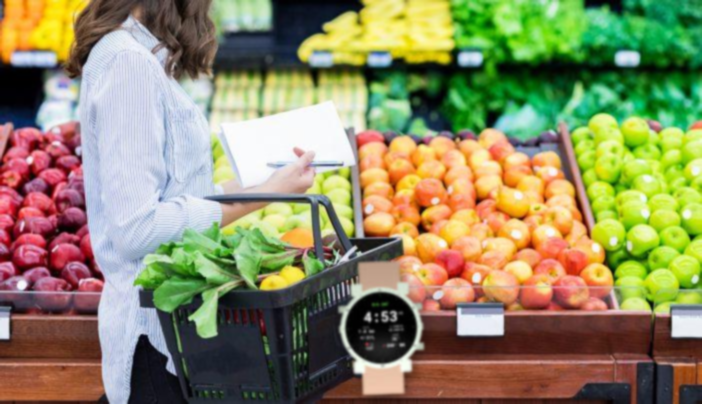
4:53
